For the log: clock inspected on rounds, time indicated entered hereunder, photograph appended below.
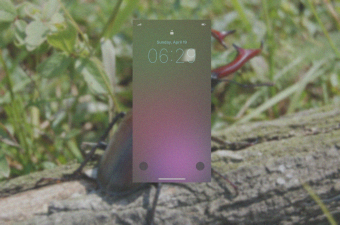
6:29
